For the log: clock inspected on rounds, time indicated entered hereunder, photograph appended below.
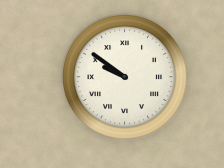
9:51
